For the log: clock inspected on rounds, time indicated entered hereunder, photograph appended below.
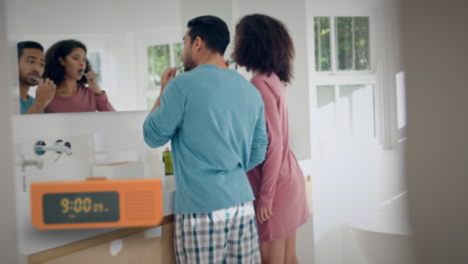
9:00
